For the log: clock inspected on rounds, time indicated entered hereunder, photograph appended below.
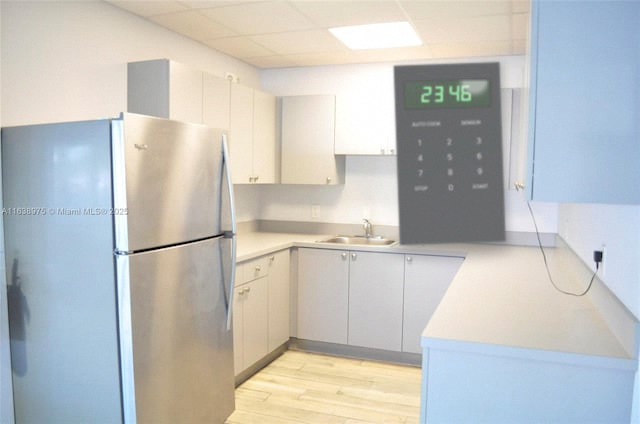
23:46
